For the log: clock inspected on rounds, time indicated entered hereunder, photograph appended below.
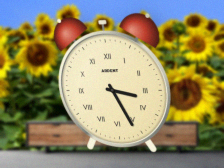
3:26
